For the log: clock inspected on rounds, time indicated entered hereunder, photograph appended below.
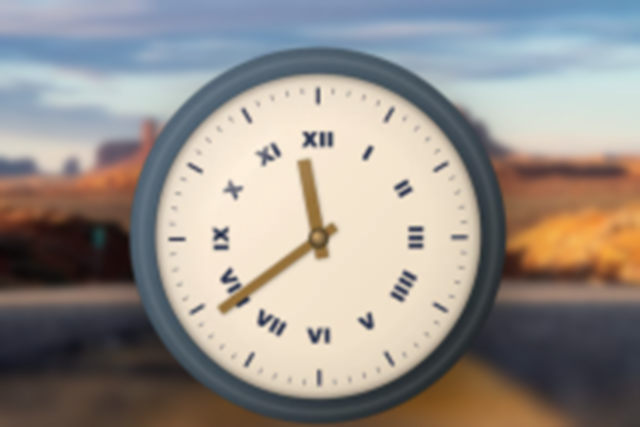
11:39
